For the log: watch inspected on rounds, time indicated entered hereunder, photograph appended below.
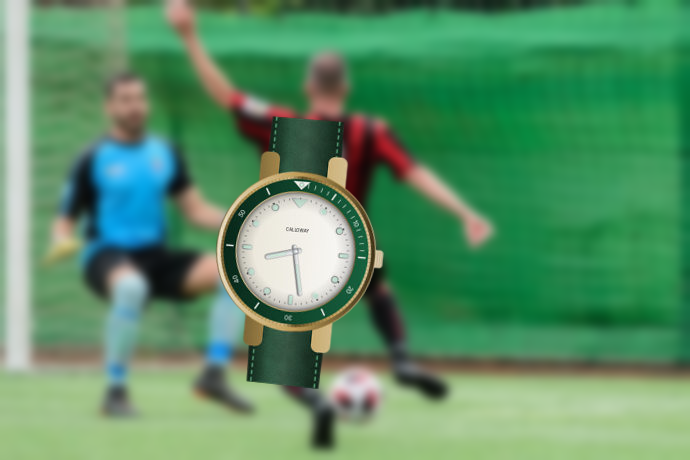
8:28
